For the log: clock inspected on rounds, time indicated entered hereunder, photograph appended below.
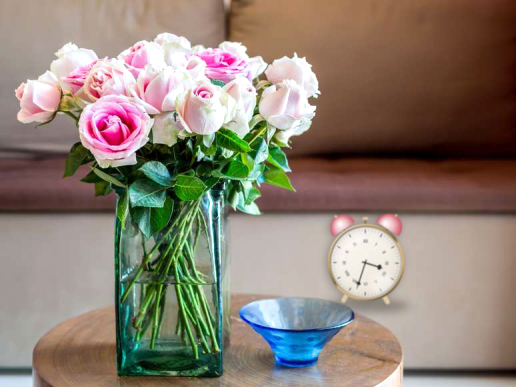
3:33
